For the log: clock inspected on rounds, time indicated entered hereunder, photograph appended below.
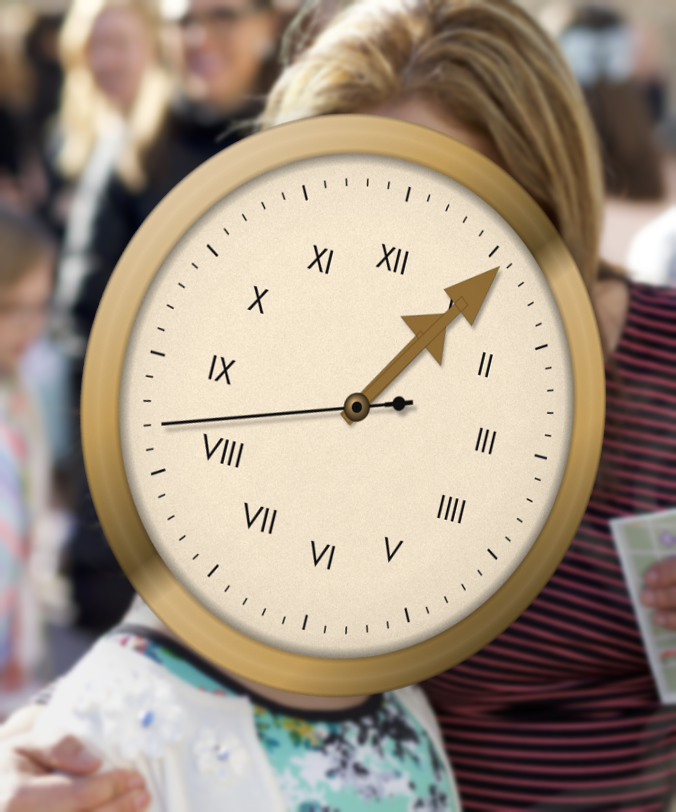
1:05:42
